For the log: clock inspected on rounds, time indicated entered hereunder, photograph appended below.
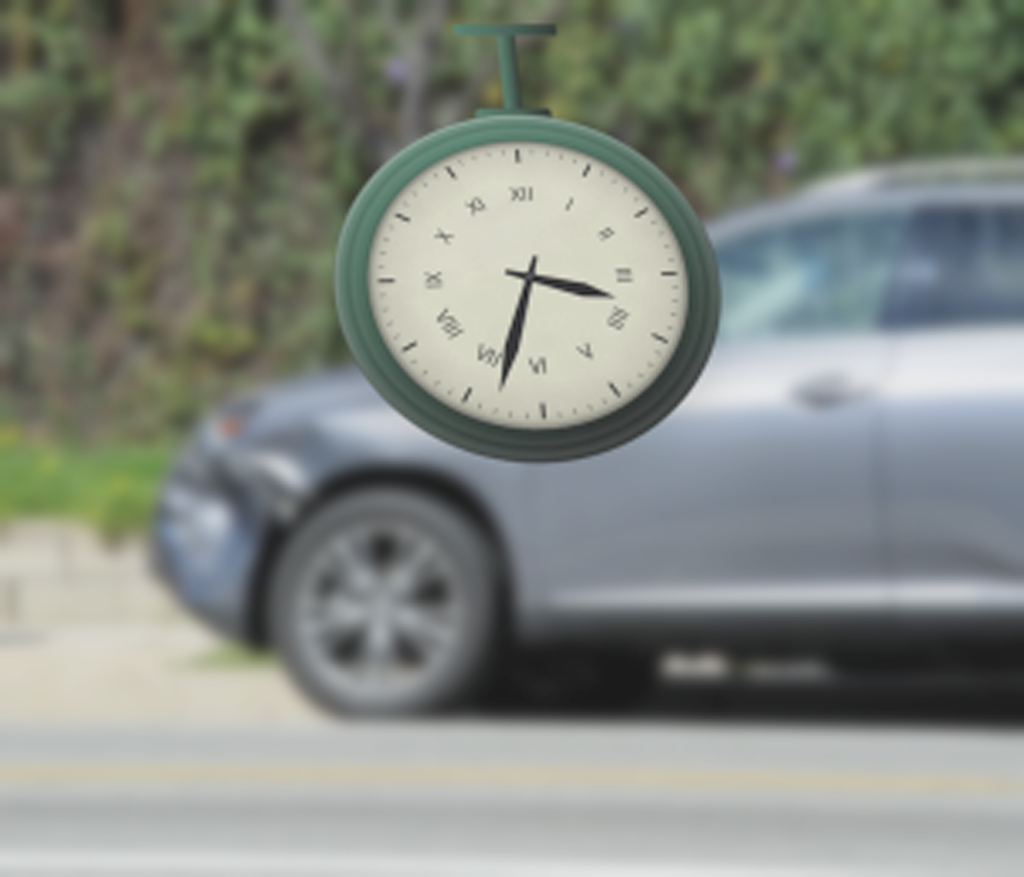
3:33
